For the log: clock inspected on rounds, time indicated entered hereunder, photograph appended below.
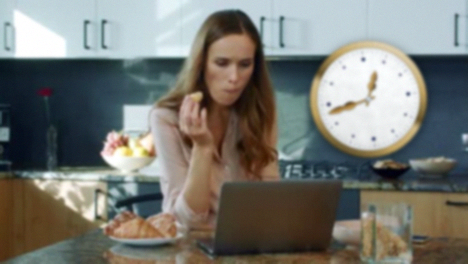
12:43
